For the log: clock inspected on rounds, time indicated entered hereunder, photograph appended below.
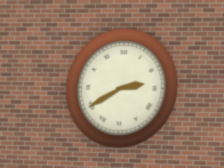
2:40
